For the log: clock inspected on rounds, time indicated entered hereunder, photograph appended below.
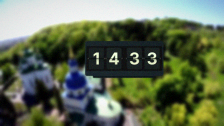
14:33
